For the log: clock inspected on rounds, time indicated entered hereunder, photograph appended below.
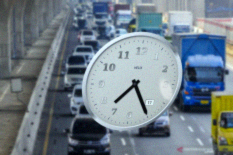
7:25
